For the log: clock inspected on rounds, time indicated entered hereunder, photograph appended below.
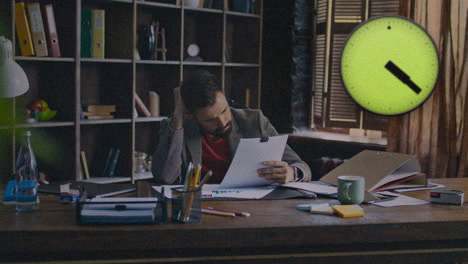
4:22
